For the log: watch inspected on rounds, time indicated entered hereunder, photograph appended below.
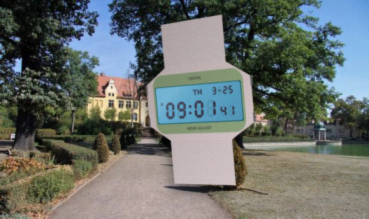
9:01:41
